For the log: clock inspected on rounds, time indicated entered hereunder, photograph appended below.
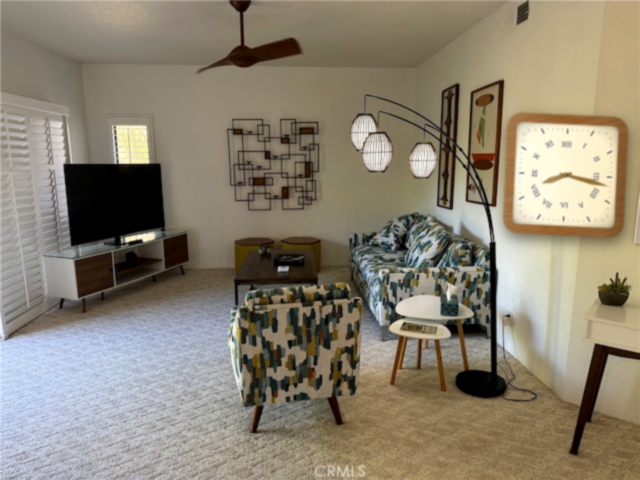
8:17
